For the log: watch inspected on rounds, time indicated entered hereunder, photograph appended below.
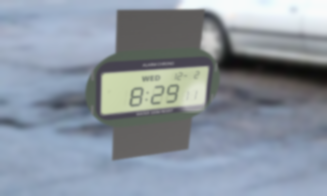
8:29:11
